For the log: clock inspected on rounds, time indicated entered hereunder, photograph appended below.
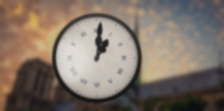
1:01
